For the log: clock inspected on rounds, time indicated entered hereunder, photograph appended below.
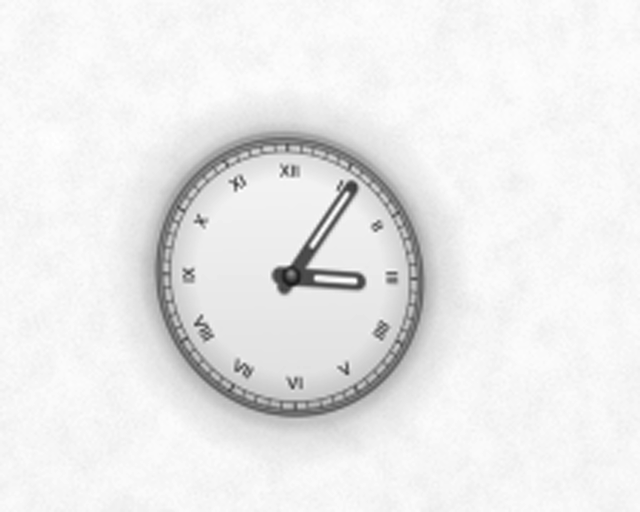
3:06
